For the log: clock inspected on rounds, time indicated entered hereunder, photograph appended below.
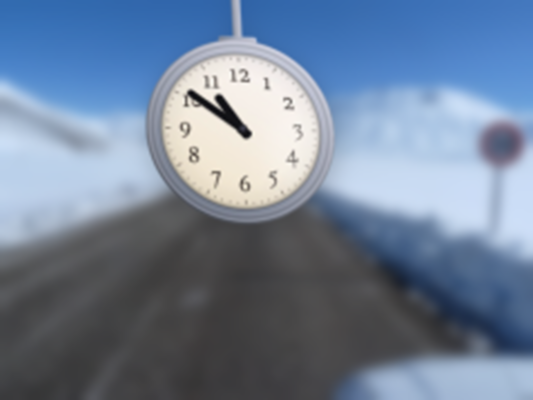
10:51
